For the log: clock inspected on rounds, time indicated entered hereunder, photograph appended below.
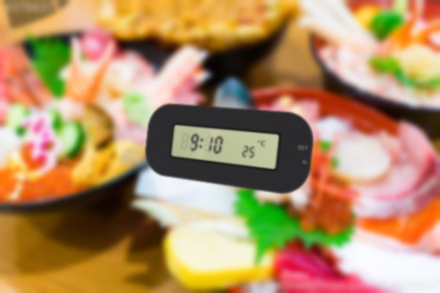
9:10
